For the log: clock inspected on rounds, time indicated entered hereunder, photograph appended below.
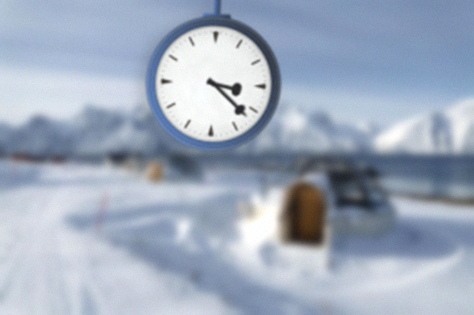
3:22
